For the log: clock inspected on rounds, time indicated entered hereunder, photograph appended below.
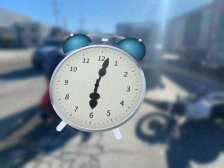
6:02
